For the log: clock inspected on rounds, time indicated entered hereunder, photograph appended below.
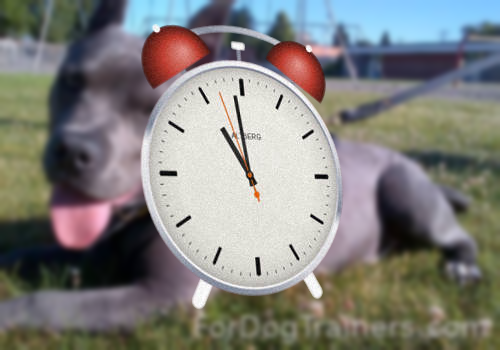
10:58:57
